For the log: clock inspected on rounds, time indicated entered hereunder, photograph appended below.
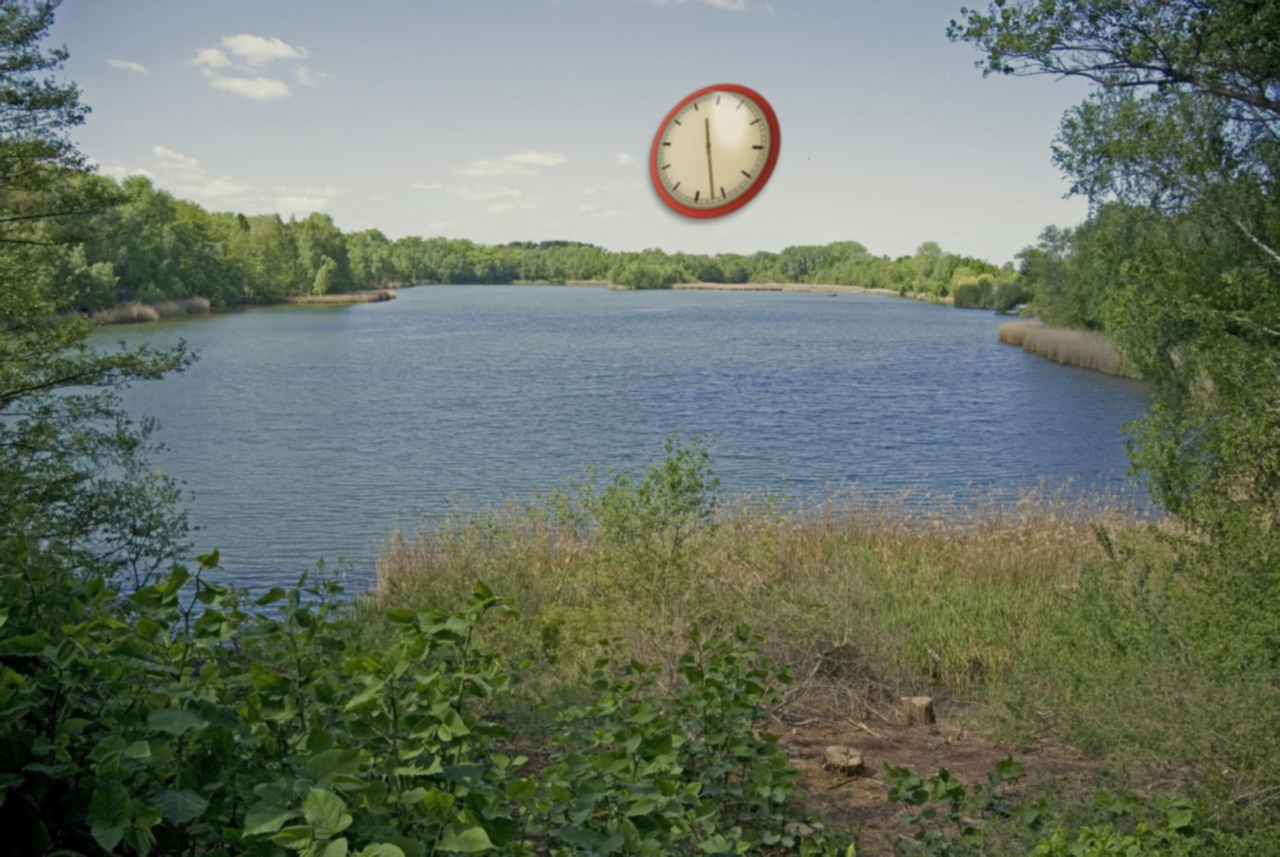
11:27
